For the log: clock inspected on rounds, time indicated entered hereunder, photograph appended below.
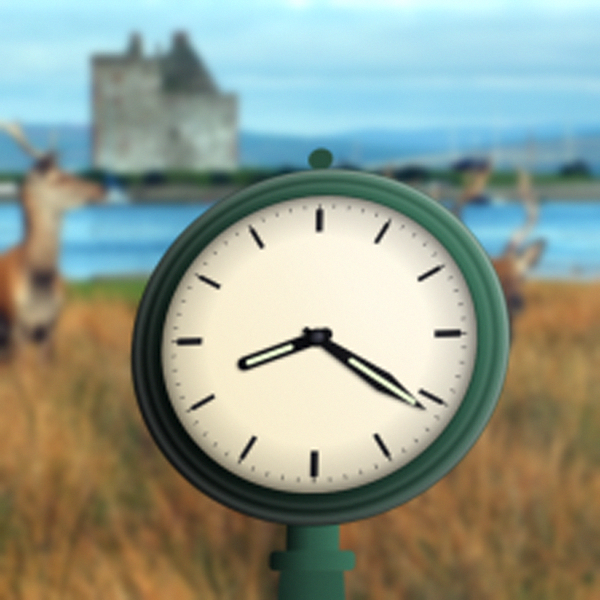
8:21
